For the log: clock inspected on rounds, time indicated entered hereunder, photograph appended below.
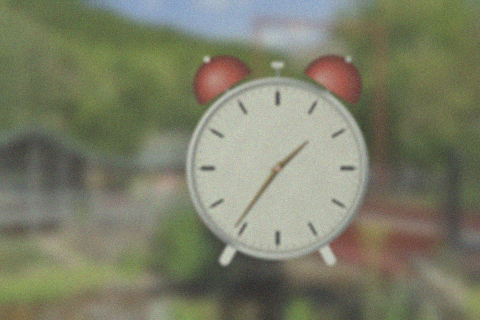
1:36
